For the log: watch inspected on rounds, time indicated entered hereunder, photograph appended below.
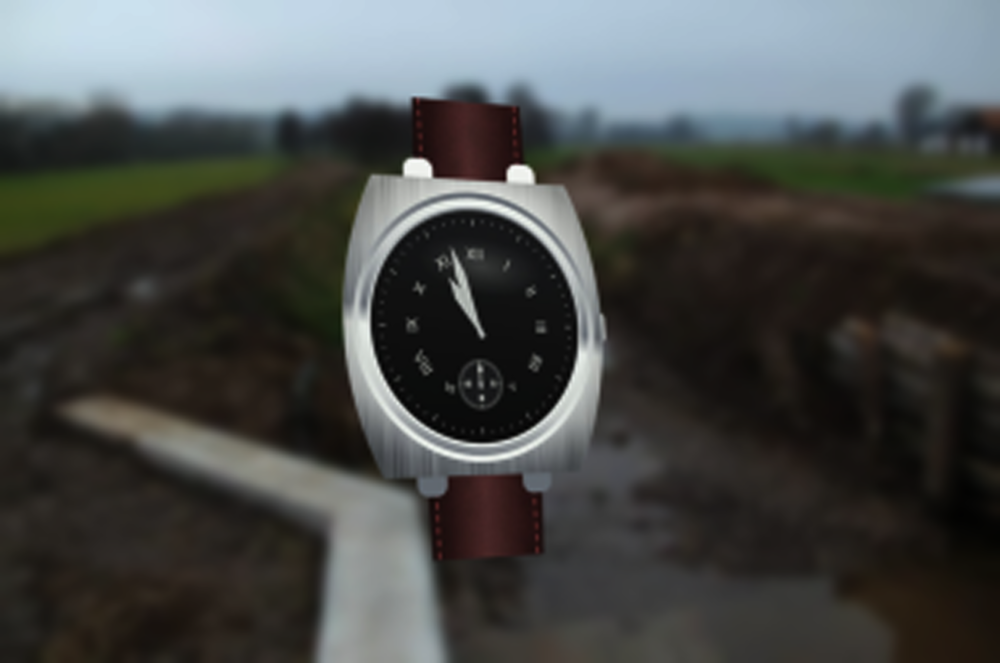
10:57
